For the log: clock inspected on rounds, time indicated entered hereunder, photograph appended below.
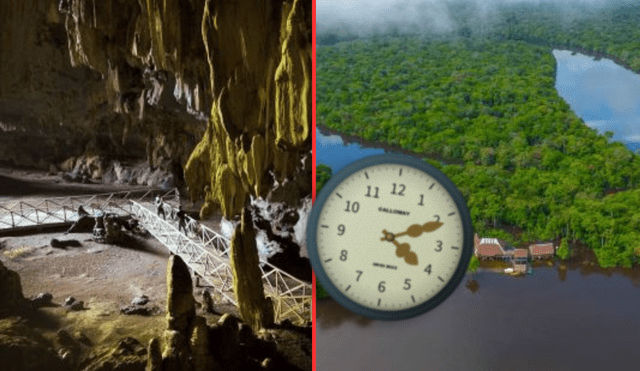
4:11
